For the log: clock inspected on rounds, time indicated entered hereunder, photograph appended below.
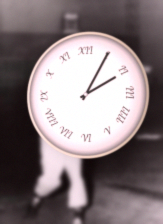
2:05
